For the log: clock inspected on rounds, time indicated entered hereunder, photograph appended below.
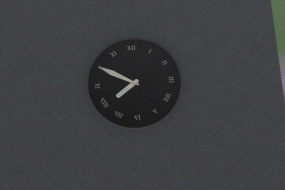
7:50
